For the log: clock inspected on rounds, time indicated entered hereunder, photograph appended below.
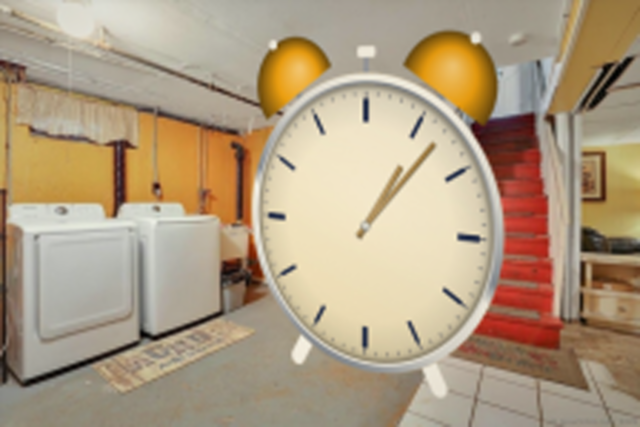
1:07
